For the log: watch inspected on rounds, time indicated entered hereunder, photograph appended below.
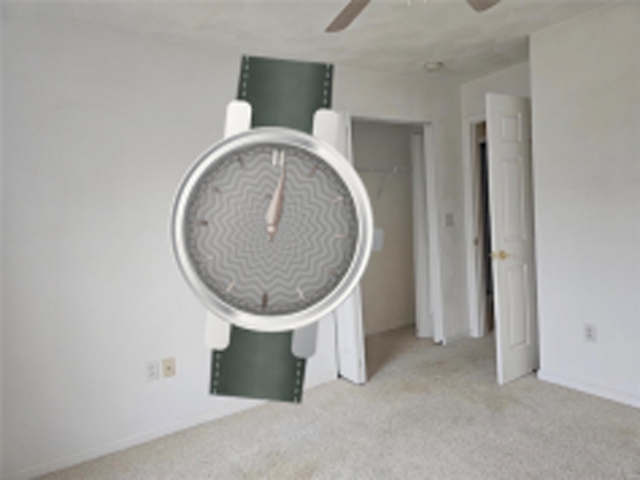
12:01
